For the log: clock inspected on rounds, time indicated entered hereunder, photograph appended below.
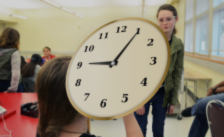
9:05
